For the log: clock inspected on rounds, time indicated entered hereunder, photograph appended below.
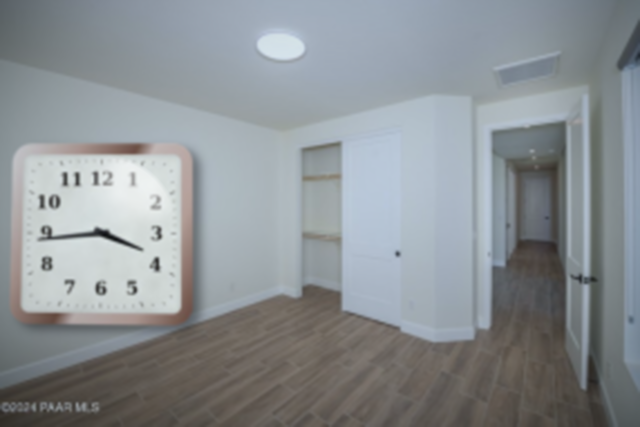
3:44
